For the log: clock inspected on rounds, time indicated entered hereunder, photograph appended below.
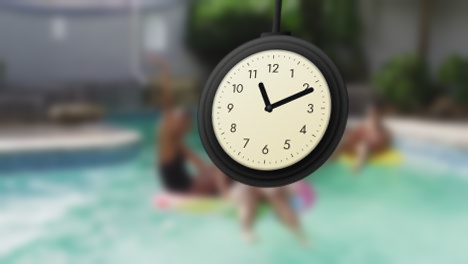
11:11
